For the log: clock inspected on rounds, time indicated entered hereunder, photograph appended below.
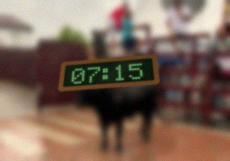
7:15
